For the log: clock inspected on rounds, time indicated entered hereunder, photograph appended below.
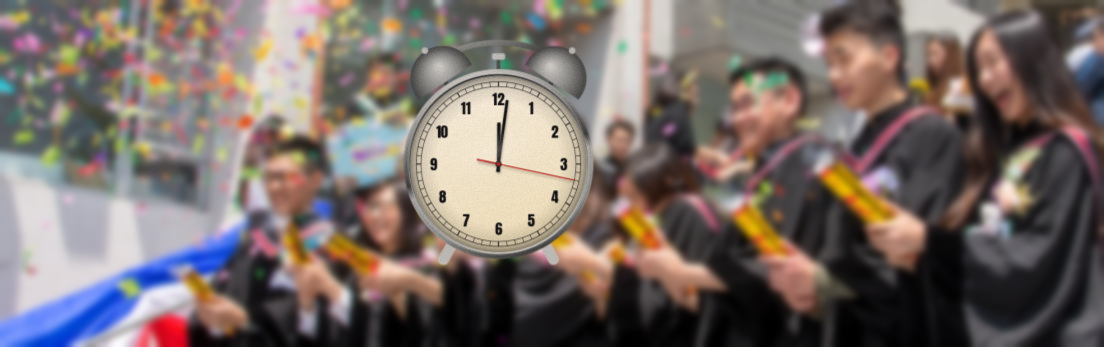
12:01:17
